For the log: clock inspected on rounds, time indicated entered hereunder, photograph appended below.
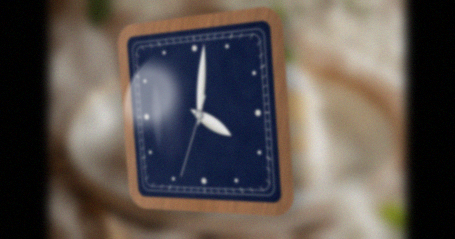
4:01:34
